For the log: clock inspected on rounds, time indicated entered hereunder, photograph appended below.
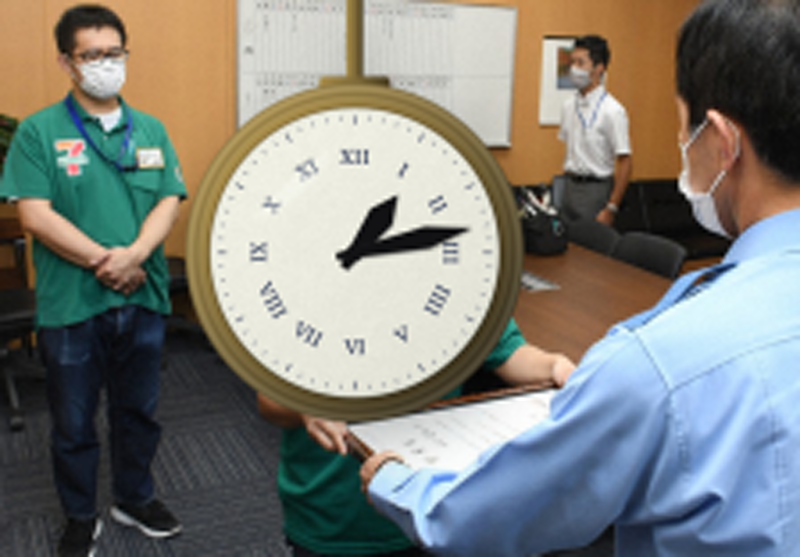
1:13
